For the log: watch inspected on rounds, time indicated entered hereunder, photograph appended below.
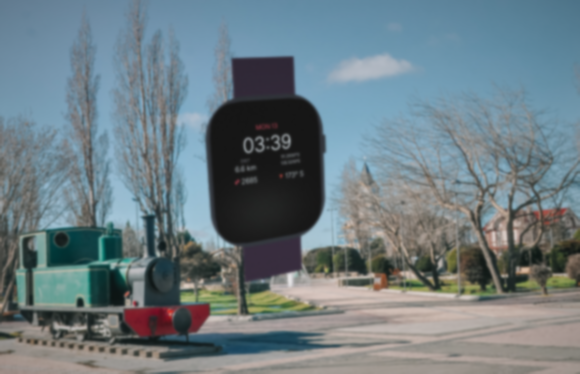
3:39
